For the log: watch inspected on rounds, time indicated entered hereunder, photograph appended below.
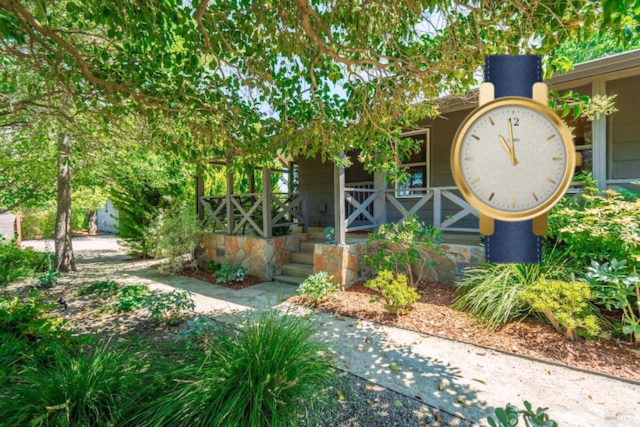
10:59
